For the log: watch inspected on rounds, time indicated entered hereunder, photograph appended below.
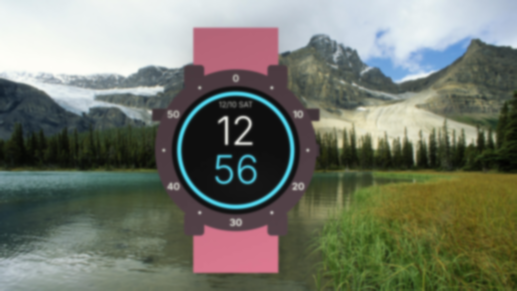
12:56
